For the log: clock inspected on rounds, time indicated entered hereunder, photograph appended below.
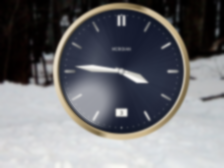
3:46
